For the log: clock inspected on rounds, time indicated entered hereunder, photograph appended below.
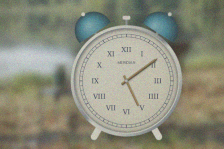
5:09
